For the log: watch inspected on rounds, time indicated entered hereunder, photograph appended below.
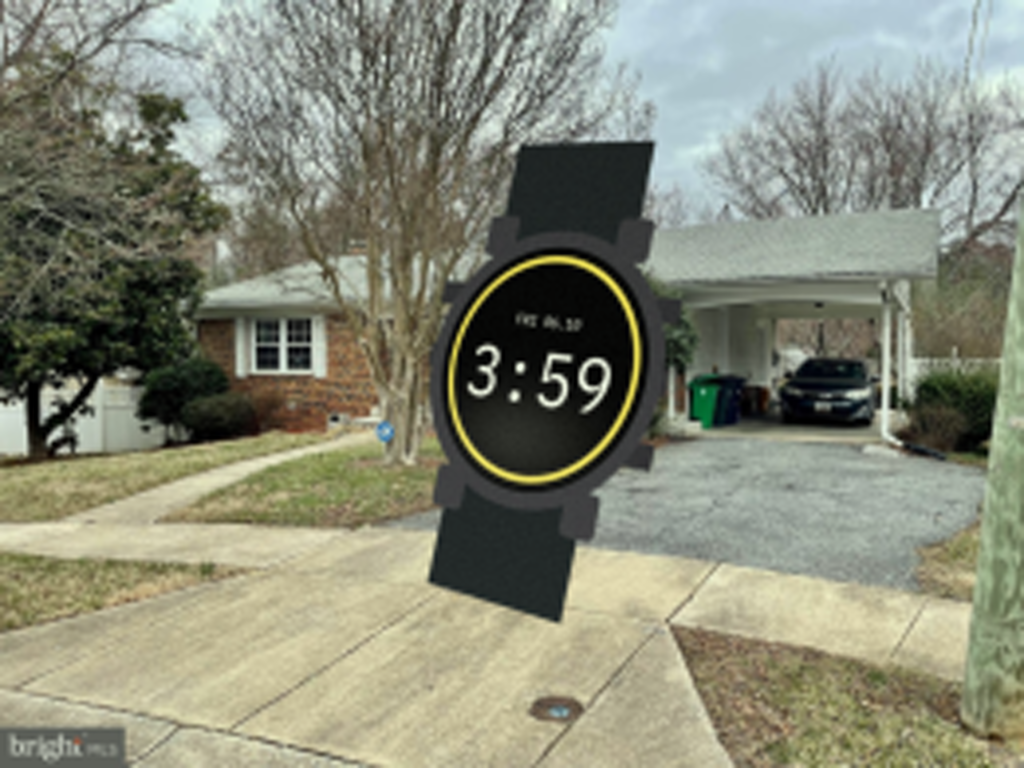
3:59
